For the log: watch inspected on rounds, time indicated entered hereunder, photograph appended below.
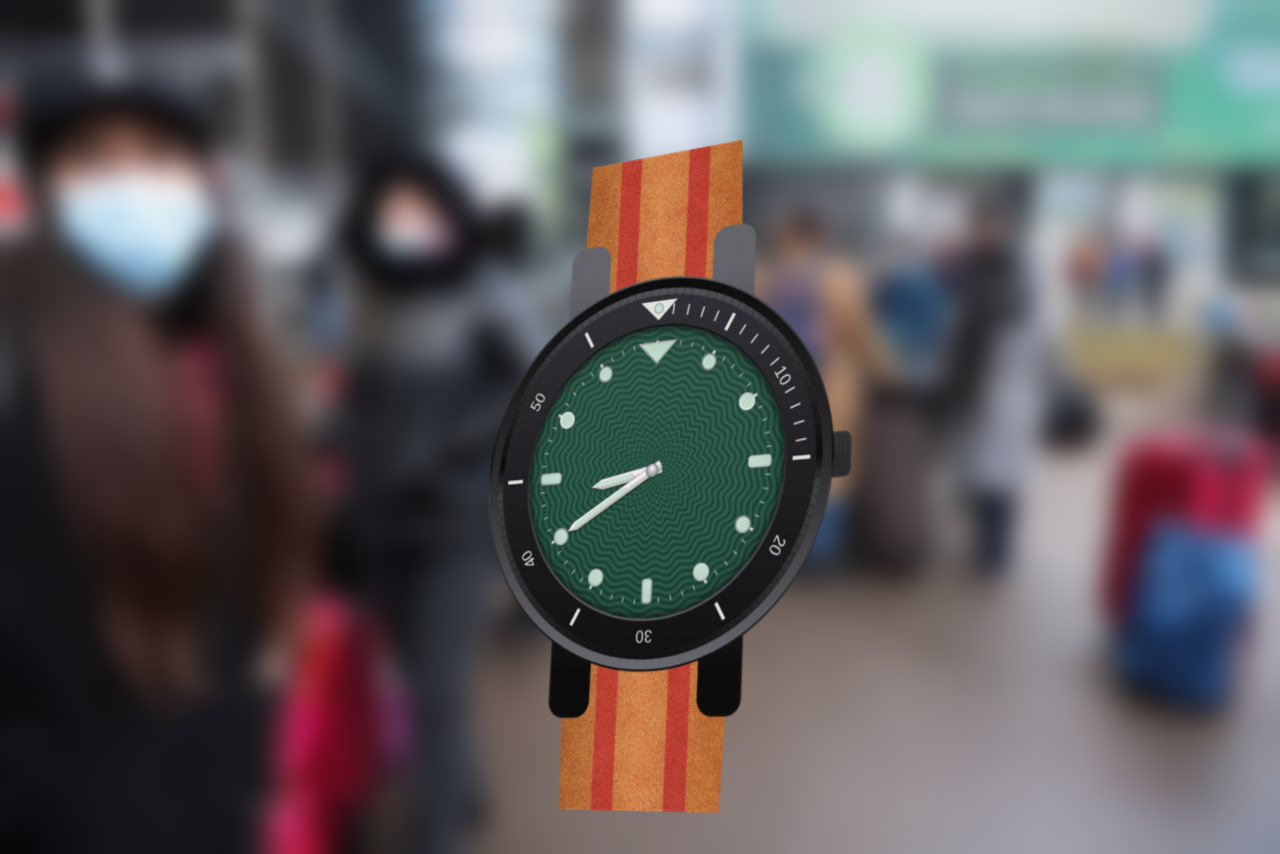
8:40
